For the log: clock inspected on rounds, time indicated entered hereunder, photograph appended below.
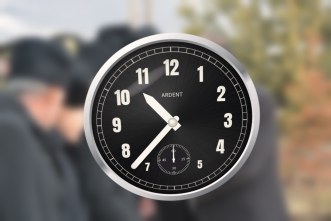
10:37
